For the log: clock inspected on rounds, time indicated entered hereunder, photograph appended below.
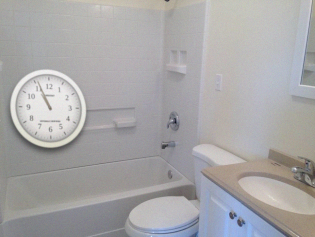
10:56
